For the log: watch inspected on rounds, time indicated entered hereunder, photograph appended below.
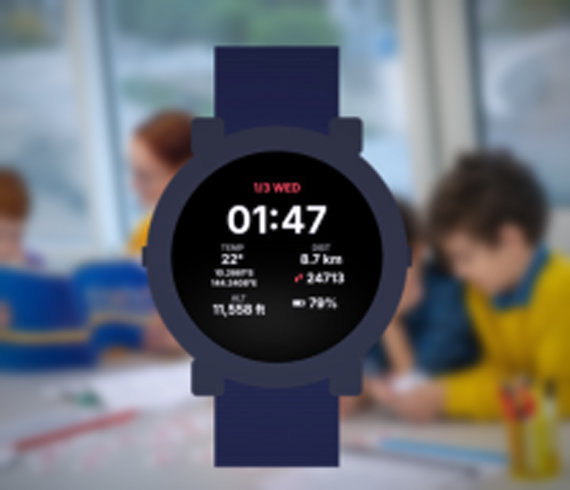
1:47
